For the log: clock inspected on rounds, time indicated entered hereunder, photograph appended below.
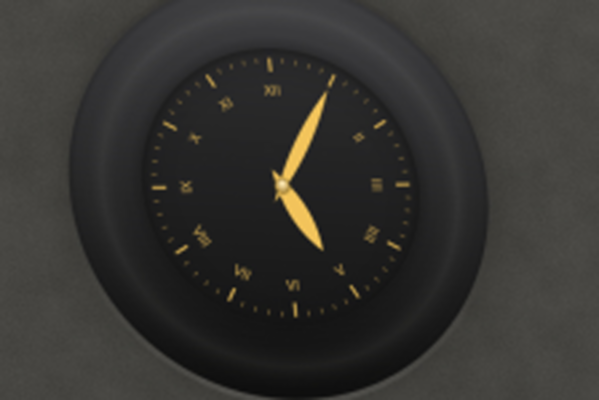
5:05
